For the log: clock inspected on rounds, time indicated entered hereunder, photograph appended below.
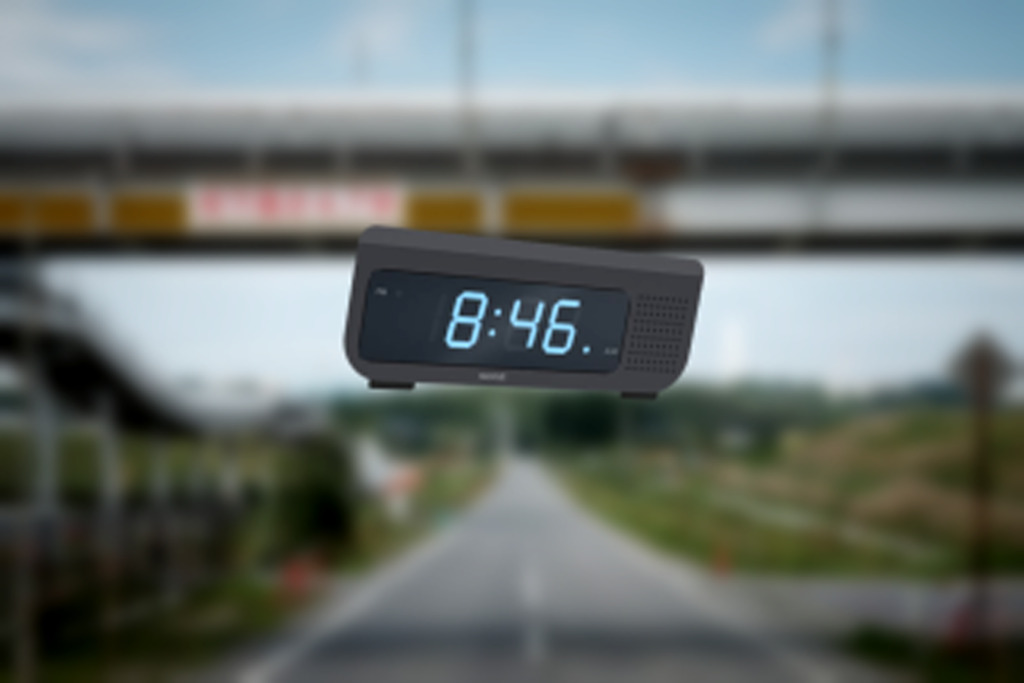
8:46
